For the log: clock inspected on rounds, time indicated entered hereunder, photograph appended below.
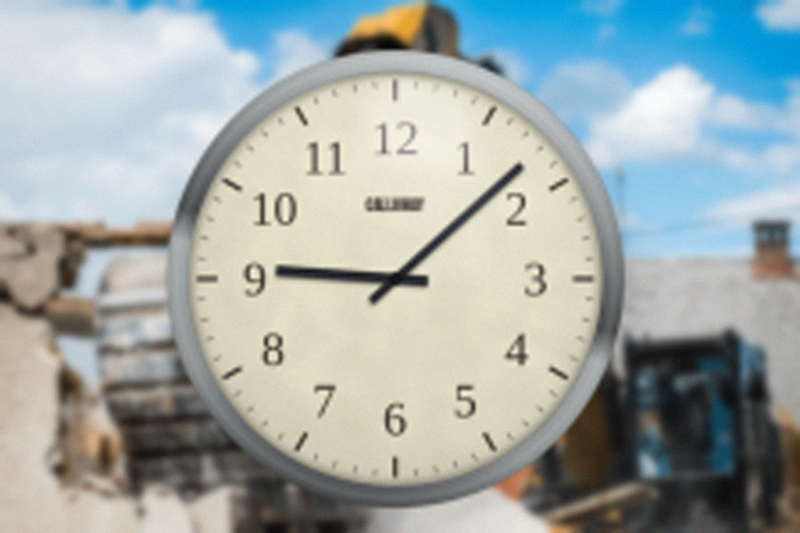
9:08
